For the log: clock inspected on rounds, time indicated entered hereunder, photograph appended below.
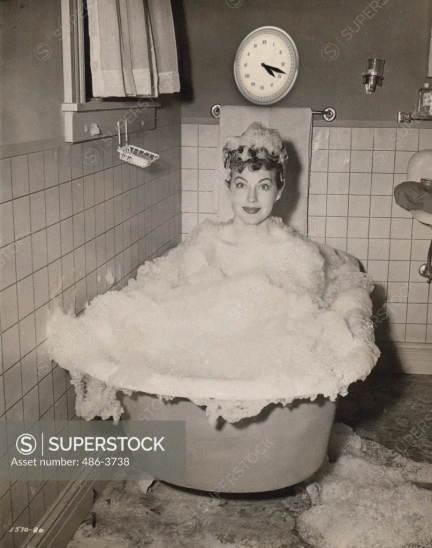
4:18
